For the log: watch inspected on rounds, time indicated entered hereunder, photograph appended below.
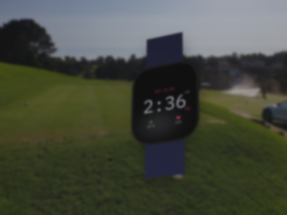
2:36
